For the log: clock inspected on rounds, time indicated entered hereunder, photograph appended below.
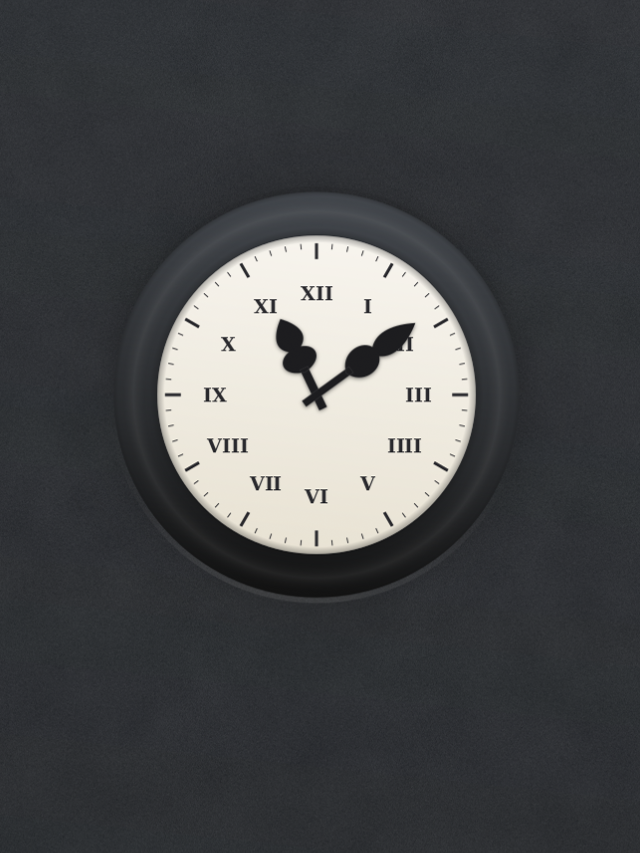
11:09
